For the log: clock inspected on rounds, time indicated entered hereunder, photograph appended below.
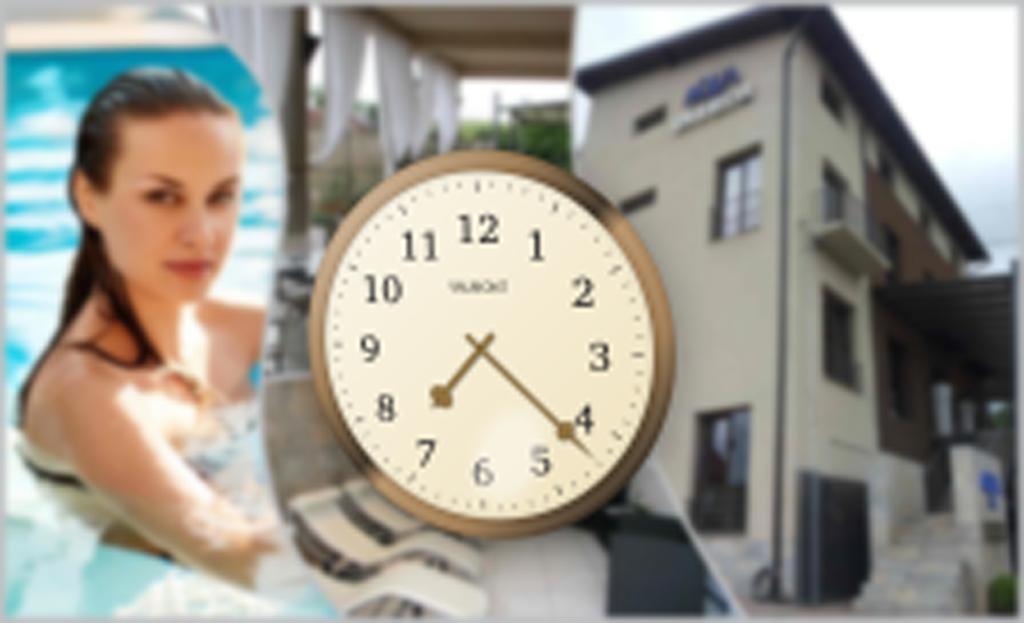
7:22
